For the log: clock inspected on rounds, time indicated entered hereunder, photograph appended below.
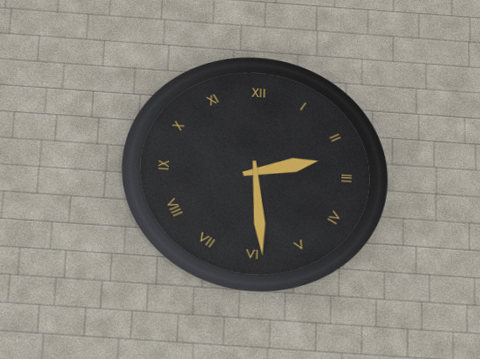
2:29
